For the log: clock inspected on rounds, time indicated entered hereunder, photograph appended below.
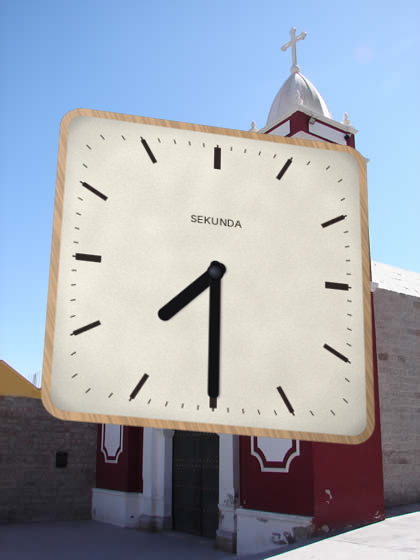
7:30
